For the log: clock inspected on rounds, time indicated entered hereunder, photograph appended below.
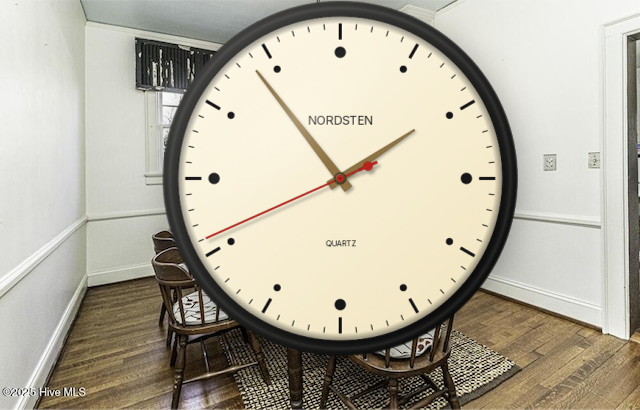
1:53:41
